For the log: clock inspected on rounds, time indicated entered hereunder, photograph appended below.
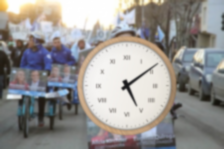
5:09
